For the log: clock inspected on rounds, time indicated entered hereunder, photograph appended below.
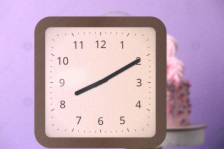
8:10
